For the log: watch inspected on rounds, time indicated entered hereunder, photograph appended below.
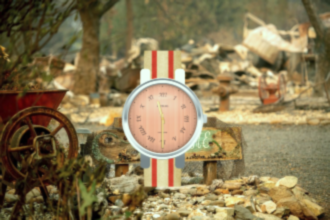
11:30
